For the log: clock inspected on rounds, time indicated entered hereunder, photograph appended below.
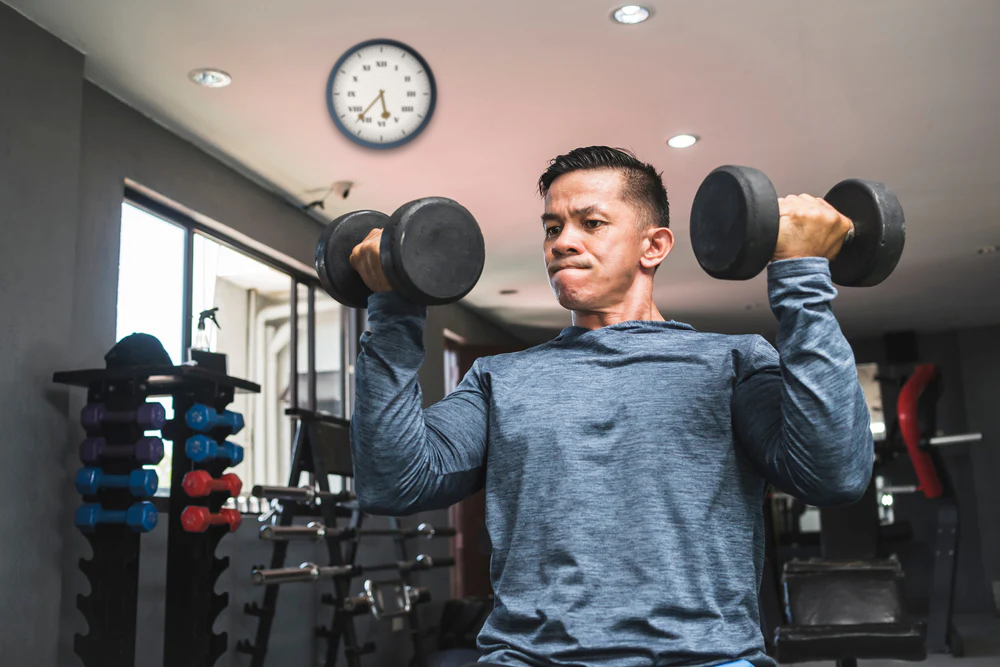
5:37
